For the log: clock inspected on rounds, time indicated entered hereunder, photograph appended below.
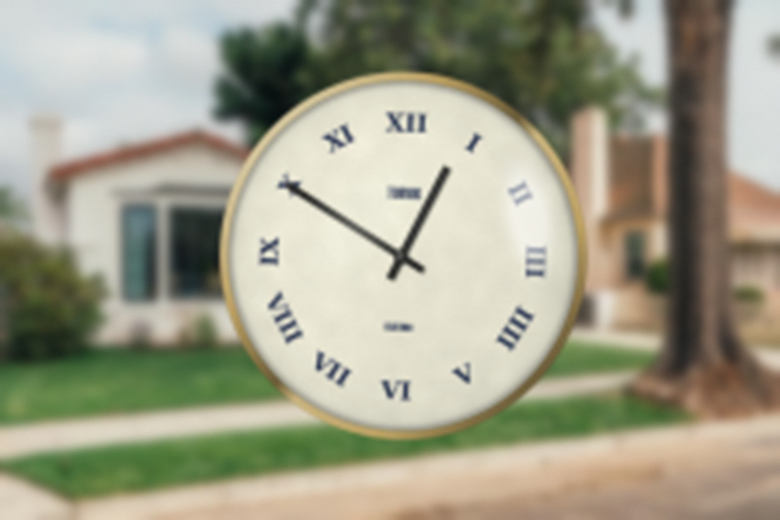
12:50
